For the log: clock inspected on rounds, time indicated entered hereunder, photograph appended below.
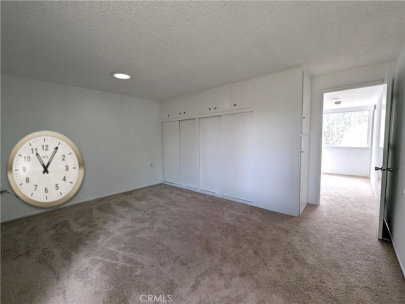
11:05
